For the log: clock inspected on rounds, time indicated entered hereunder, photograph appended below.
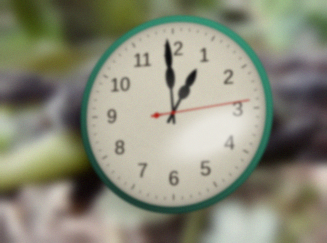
12:59:14
